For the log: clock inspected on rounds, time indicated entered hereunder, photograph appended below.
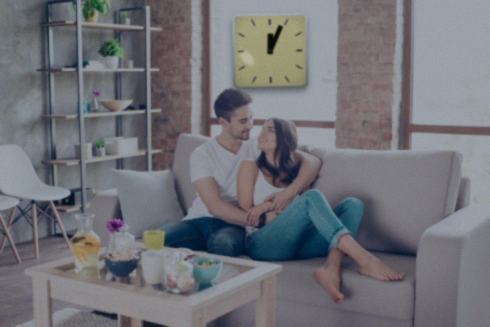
12:04
